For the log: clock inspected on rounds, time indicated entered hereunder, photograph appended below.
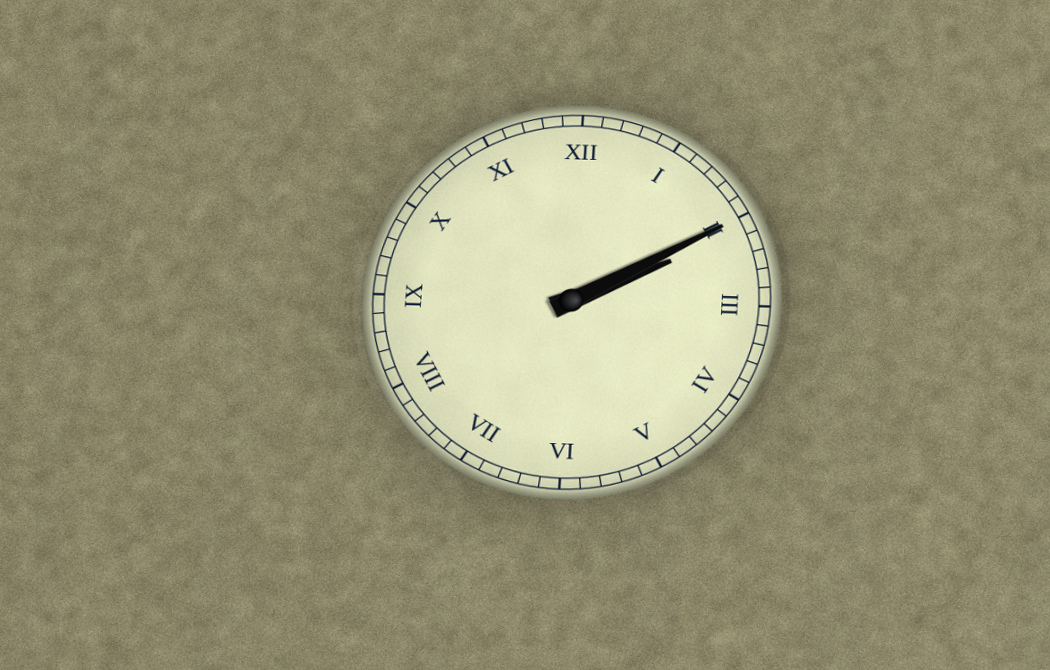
2:10
